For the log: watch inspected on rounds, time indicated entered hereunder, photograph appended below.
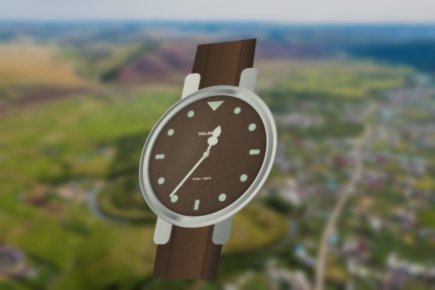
12:36
